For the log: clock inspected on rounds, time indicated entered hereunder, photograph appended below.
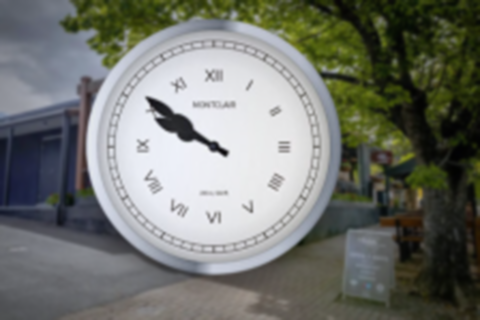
9:51
